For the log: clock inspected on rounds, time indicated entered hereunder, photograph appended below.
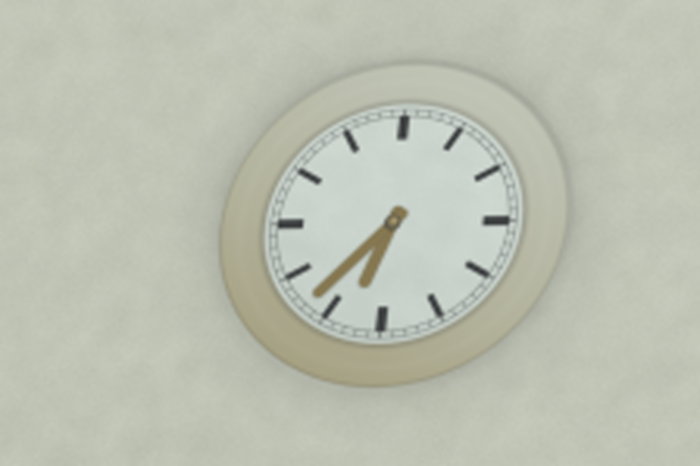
6:37
